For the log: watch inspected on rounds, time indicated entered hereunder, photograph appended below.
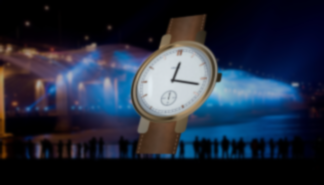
12:17
